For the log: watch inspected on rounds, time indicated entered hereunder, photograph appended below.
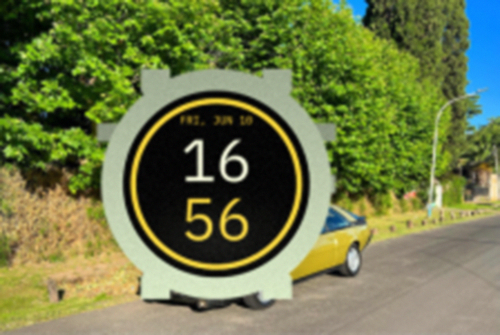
16:56
